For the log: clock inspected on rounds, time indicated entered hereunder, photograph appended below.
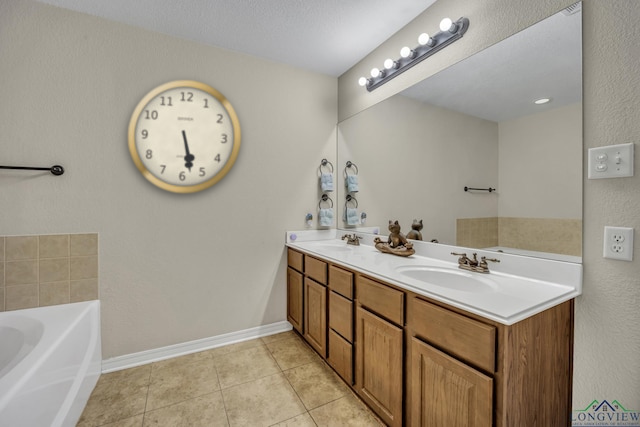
5:28
